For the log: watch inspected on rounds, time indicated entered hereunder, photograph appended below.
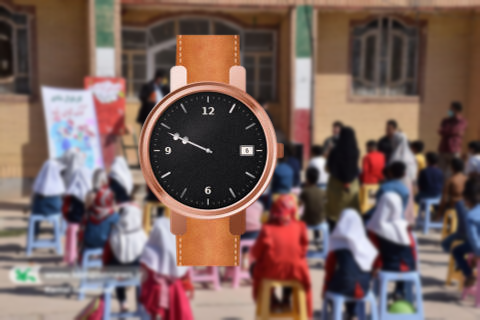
9:49
